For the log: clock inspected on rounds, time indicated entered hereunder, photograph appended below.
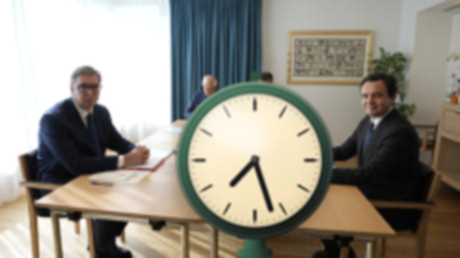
7:27
